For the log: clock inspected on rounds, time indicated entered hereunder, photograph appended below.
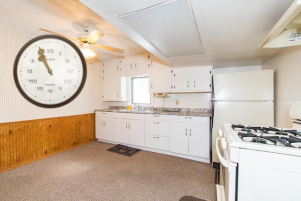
10:56
